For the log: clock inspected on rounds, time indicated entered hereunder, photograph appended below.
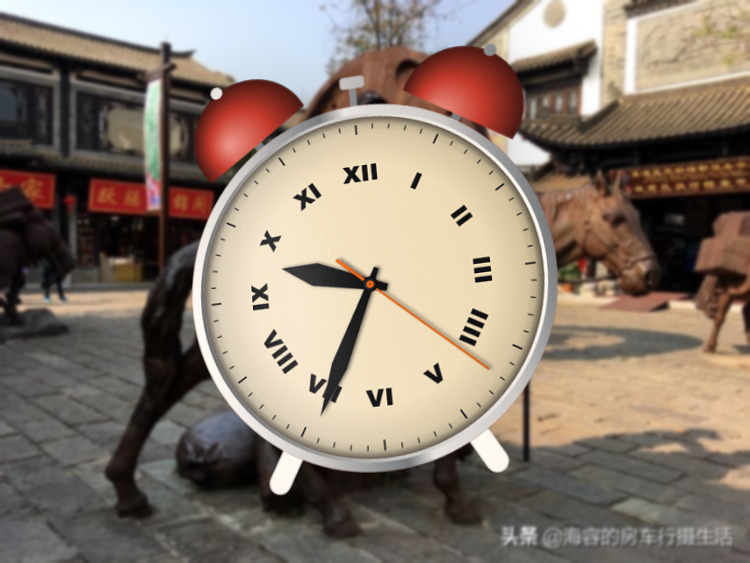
9:34:22
